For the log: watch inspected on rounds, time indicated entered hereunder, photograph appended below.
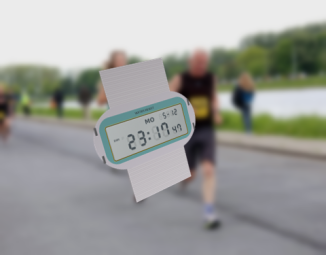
23:17:47
